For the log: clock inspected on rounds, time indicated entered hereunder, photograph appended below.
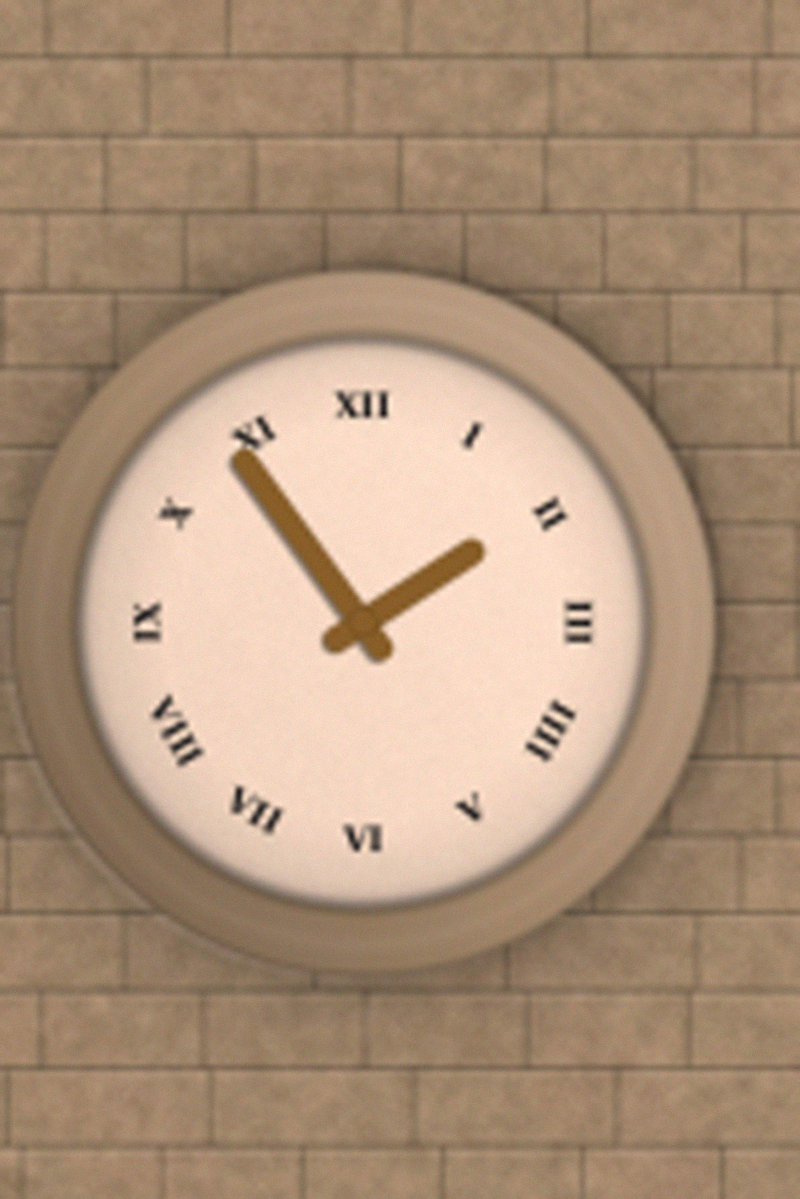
1:54
